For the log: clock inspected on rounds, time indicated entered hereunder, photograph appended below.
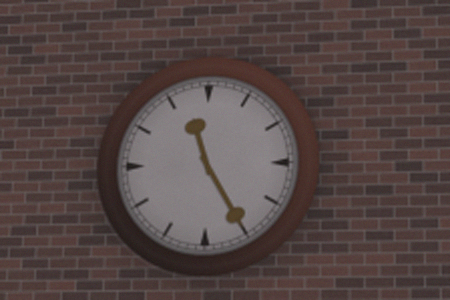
11:25
